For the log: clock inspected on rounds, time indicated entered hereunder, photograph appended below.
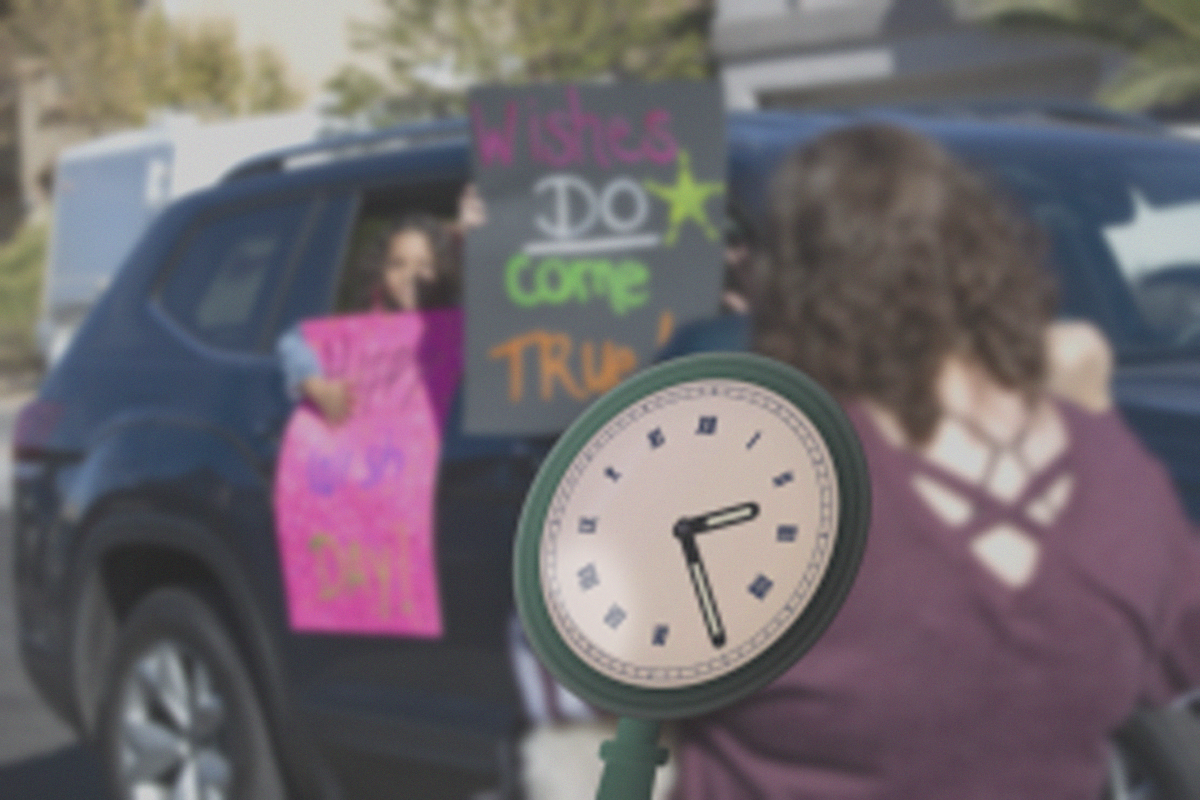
2:25
